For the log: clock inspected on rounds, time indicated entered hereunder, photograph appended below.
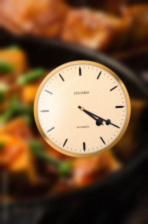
4:20
